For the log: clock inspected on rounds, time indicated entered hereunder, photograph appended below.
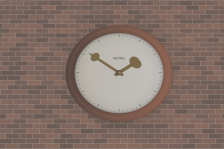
1:51
